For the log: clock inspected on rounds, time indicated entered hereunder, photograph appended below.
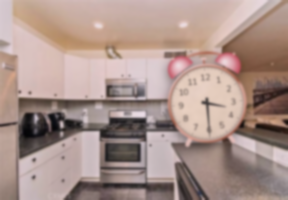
3:30
